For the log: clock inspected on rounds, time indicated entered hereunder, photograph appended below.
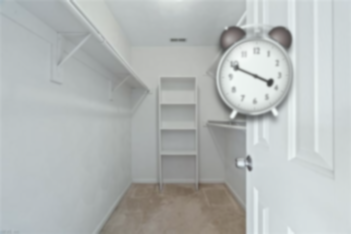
3:49
